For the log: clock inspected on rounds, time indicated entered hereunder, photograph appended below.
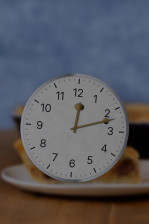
12:12
